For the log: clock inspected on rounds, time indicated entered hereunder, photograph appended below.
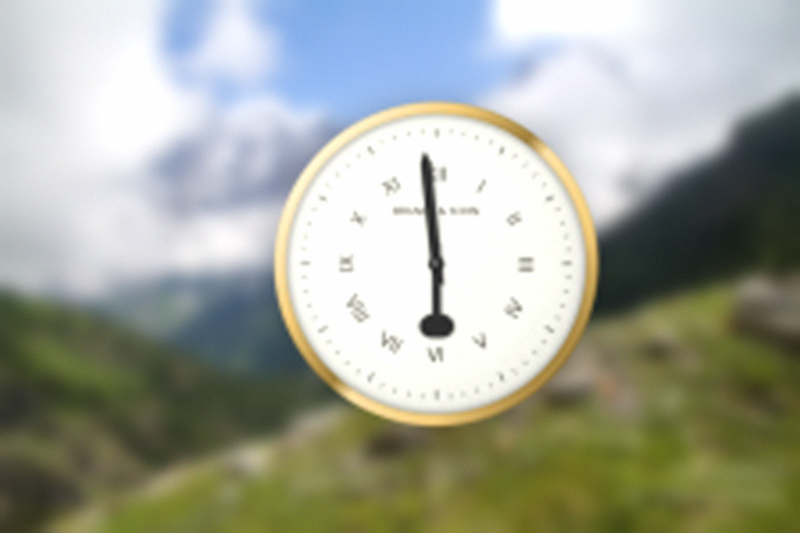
5:59
